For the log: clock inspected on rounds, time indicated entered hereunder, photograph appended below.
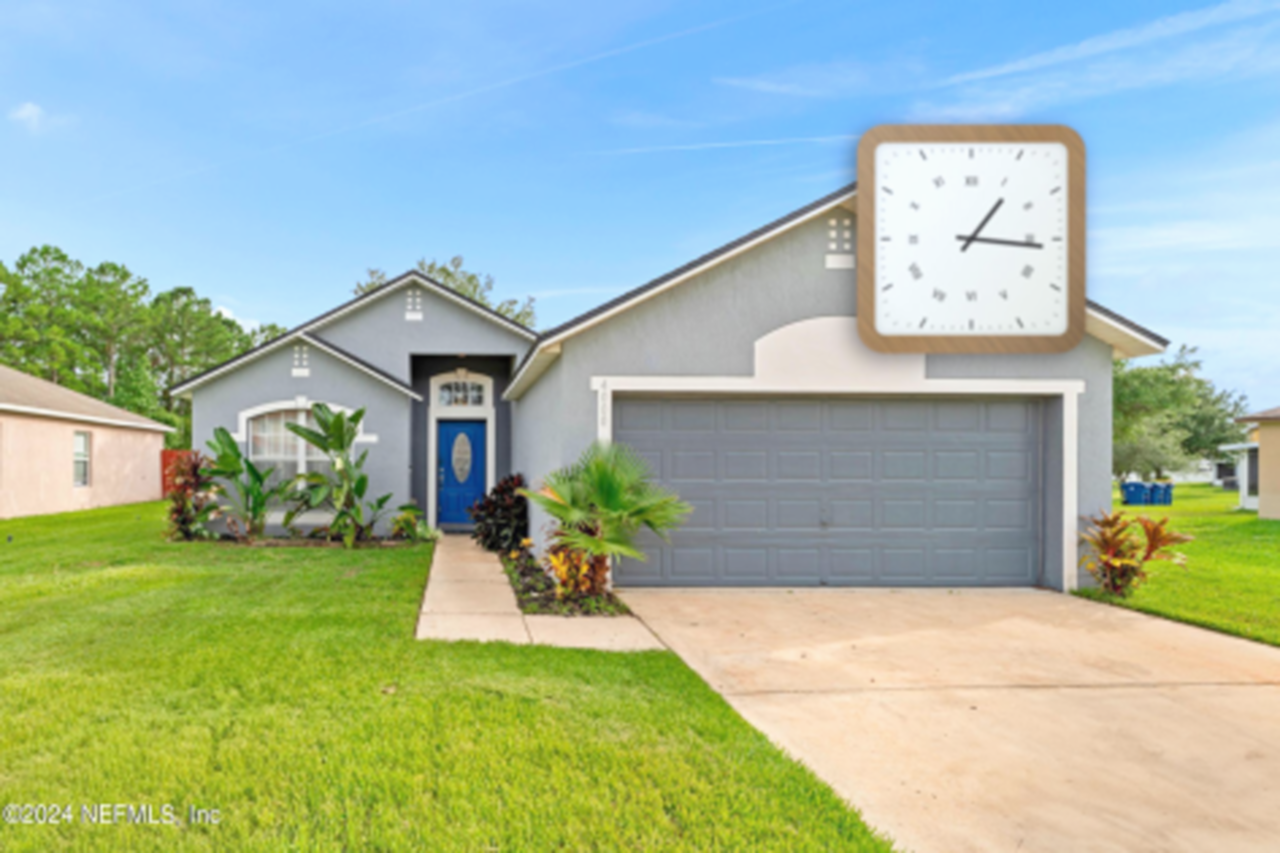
1:16
